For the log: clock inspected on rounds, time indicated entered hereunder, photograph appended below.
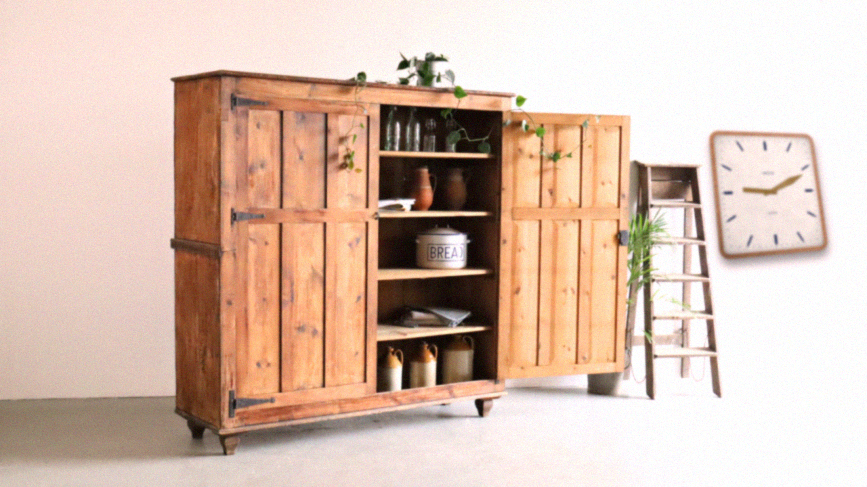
9:11
